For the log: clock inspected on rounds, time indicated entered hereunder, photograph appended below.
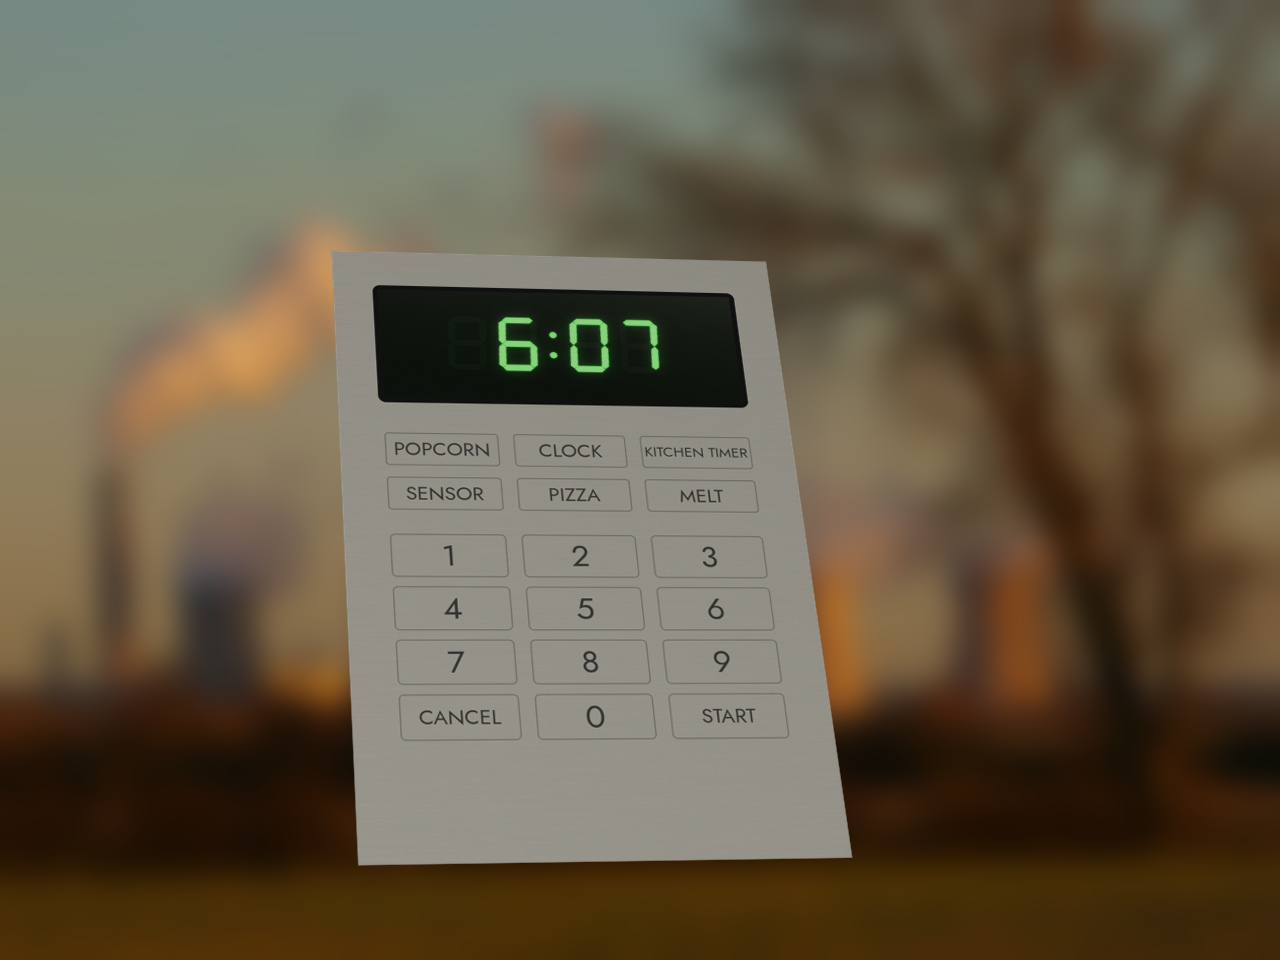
6:07
